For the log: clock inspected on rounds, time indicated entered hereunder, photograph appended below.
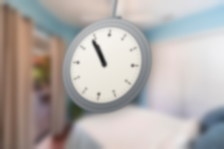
10:54
